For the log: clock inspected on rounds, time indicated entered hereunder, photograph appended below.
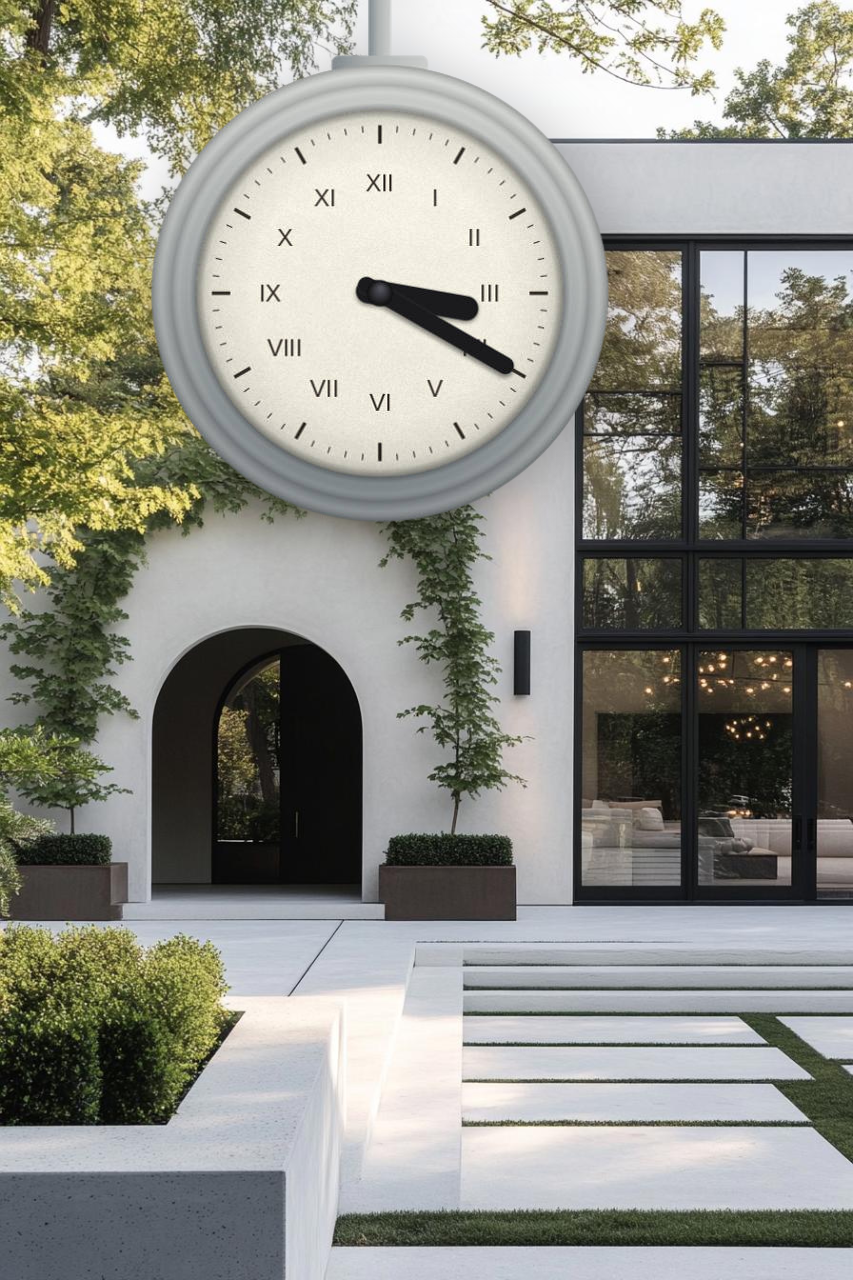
3:20
